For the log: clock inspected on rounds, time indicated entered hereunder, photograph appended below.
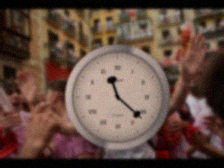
11:22
